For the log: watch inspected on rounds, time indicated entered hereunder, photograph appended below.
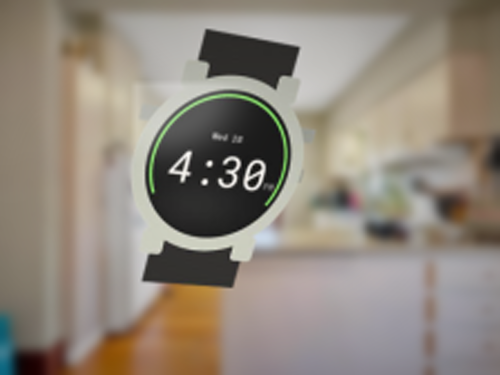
4:30
